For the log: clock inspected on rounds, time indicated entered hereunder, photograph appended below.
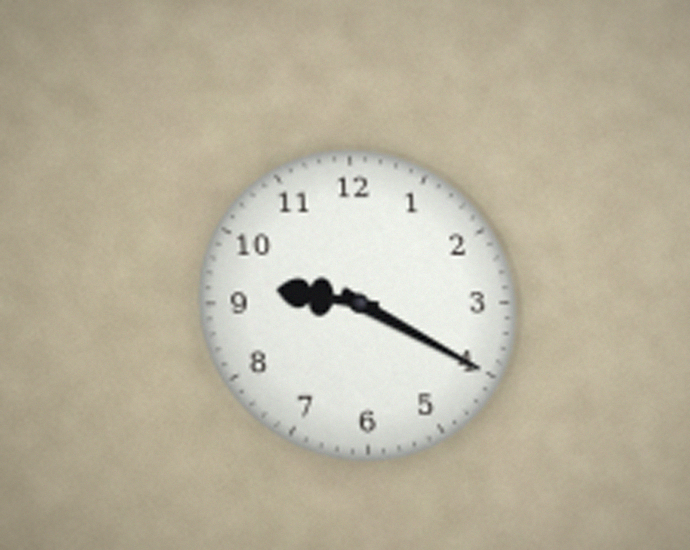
9:20
